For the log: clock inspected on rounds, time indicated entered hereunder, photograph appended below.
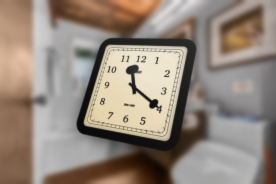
11:20
